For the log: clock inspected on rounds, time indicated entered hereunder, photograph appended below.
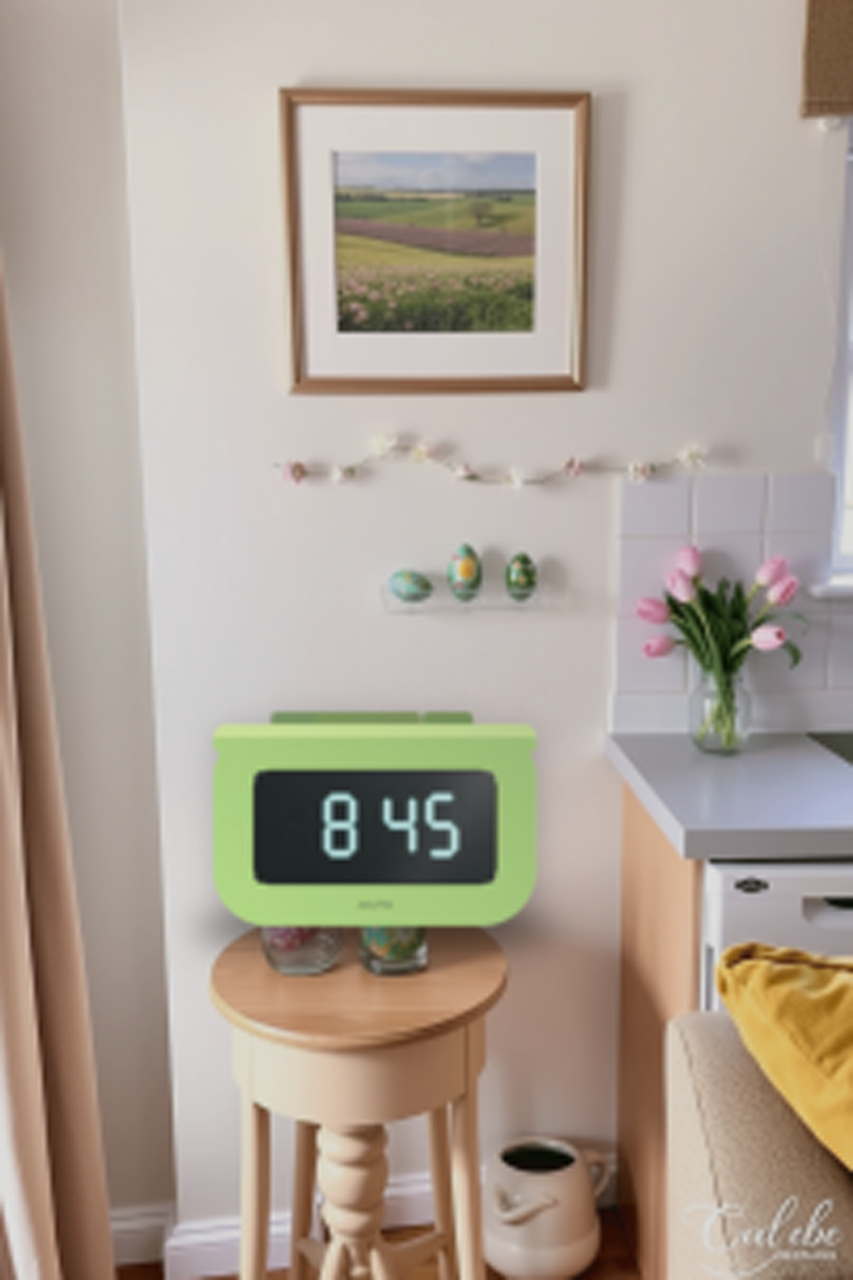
8:45
